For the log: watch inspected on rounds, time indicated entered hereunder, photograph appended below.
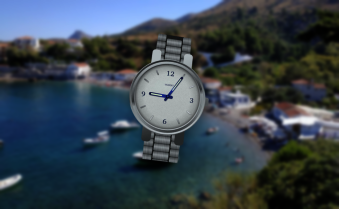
9:05
